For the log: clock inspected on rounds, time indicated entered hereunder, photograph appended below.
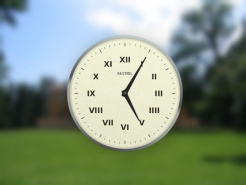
5:05
